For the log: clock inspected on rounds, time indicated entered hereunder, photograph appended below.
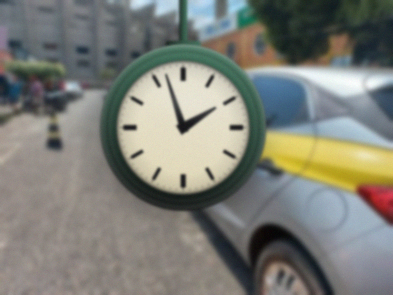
1:57
